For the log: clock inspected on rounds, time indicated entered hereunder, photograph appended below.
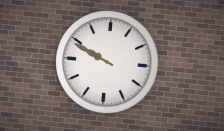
9:49
